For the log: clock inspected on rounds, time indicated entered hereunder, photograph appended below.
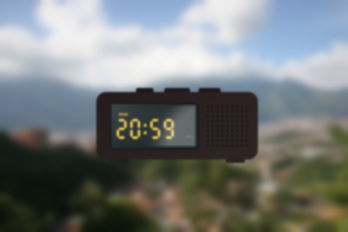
20:59
